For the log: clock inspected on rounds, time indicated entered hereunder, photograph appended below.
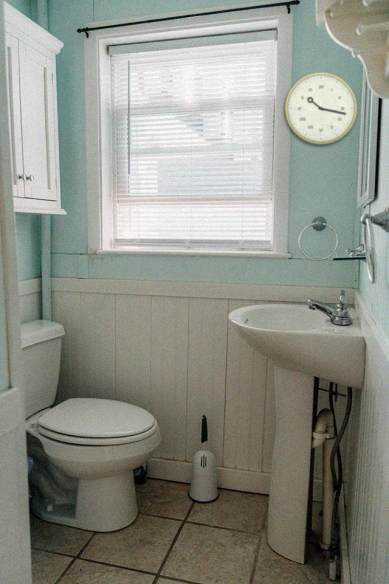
10:17
